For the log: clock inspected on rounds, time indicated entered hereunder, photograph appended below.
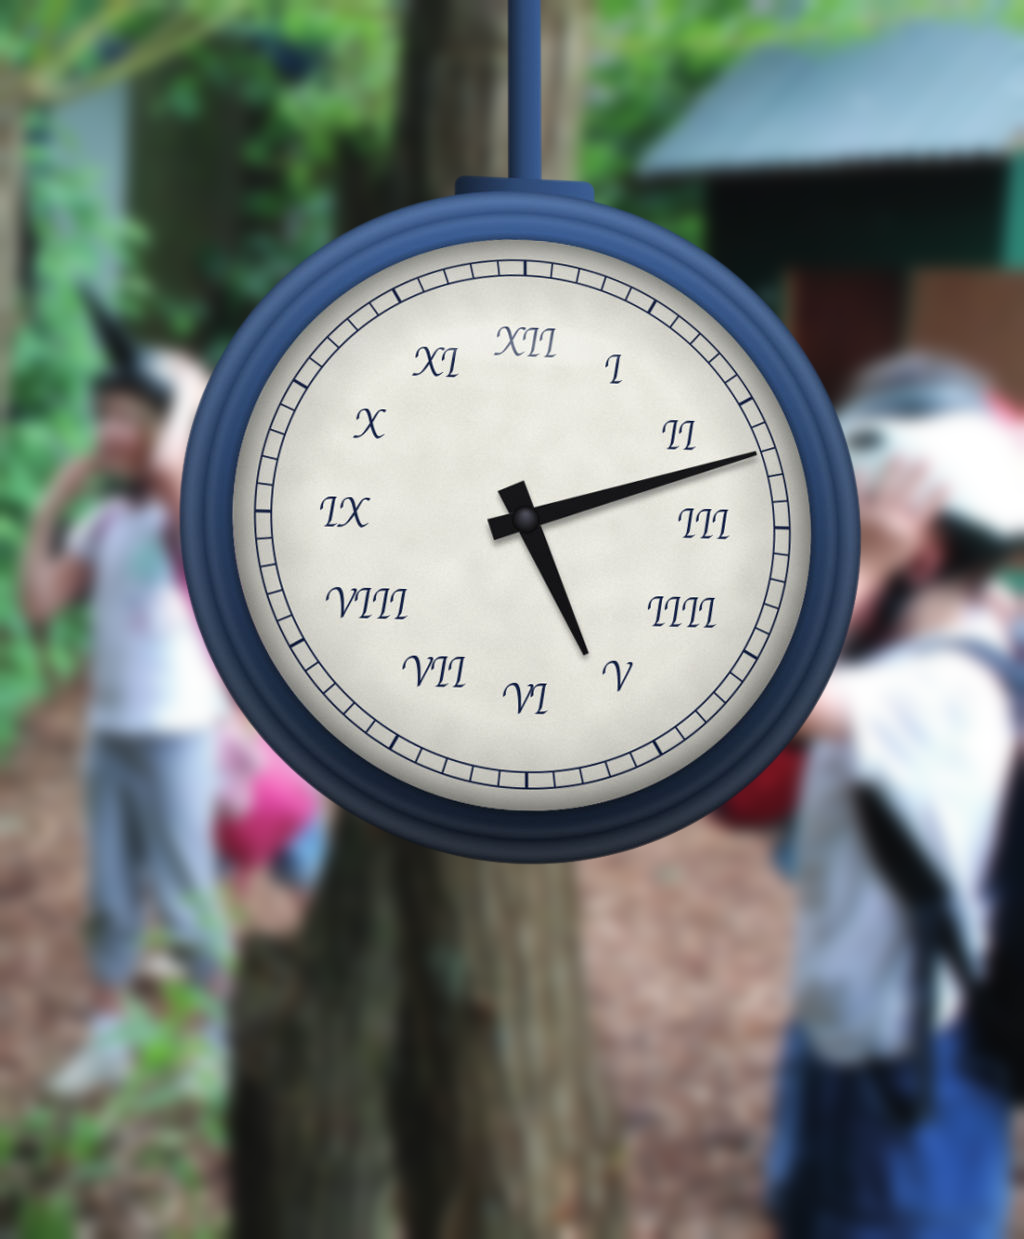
5:12
